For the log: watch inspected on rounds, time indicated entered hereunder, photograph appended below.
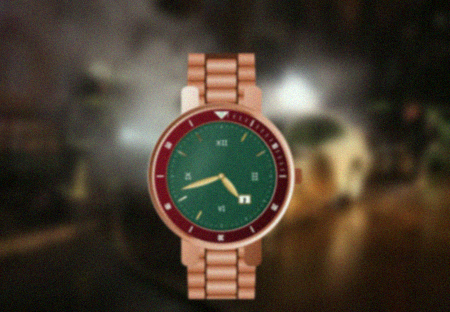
4:42
